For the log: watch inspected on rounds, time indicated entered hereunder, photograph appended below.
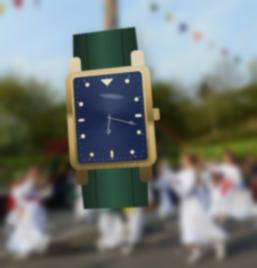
6:18
